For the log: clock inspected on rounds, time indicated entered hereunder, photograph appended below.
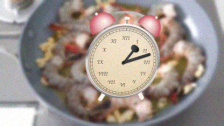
1:12
